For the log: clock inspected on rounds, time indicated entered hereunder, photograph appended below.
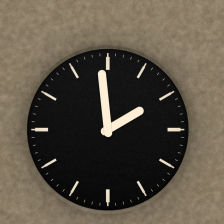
1:59
